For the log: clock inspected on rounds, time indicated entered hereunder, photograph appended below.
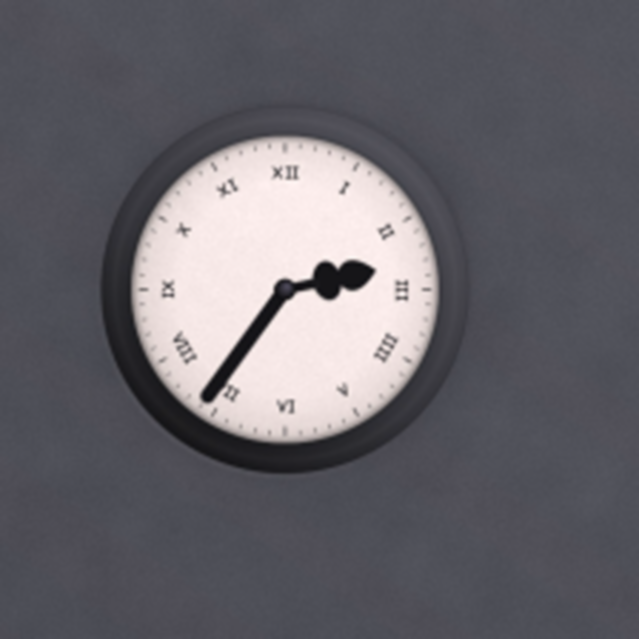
2:36
